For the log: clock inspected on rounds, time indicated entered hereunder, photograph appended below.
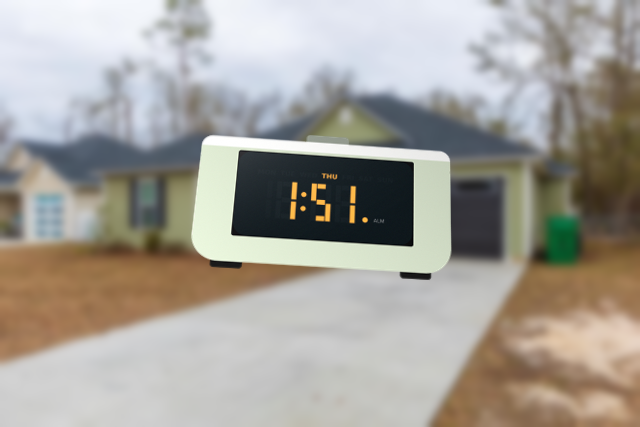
1:51
